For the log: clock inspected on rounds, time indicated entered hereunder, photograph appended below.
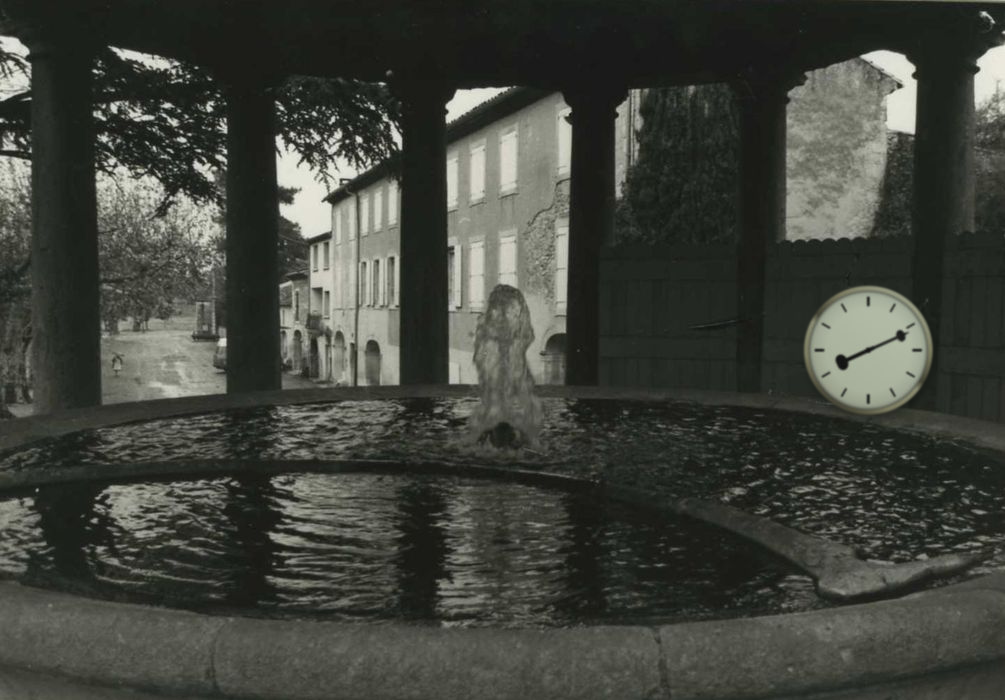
8:11
